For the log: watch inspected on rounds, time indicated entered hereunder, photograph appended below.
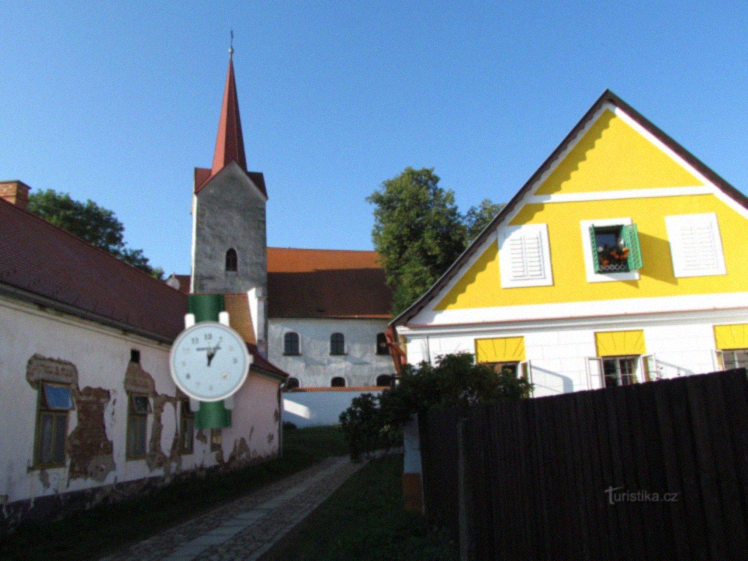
12:05
